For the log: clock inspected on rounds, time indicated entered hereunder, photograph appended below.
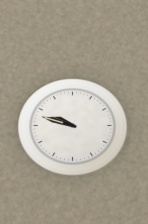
9:48
